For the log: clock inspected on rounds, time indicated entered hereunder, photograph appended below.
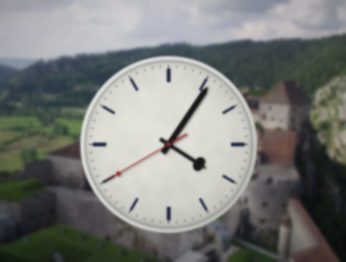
4:05:40
